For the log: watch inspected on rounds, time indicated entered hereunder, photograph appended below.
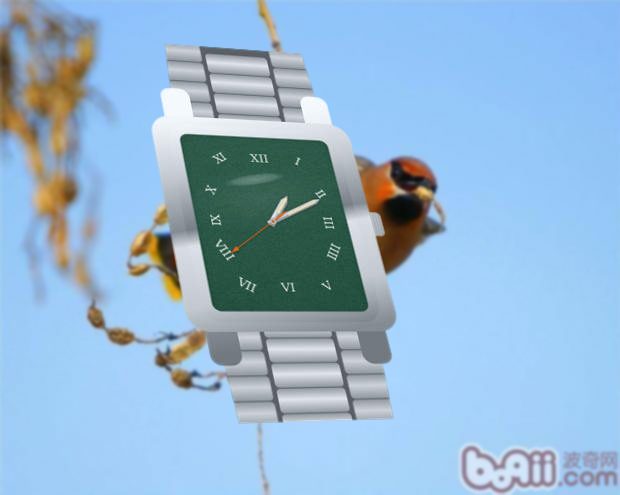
1:10:39
